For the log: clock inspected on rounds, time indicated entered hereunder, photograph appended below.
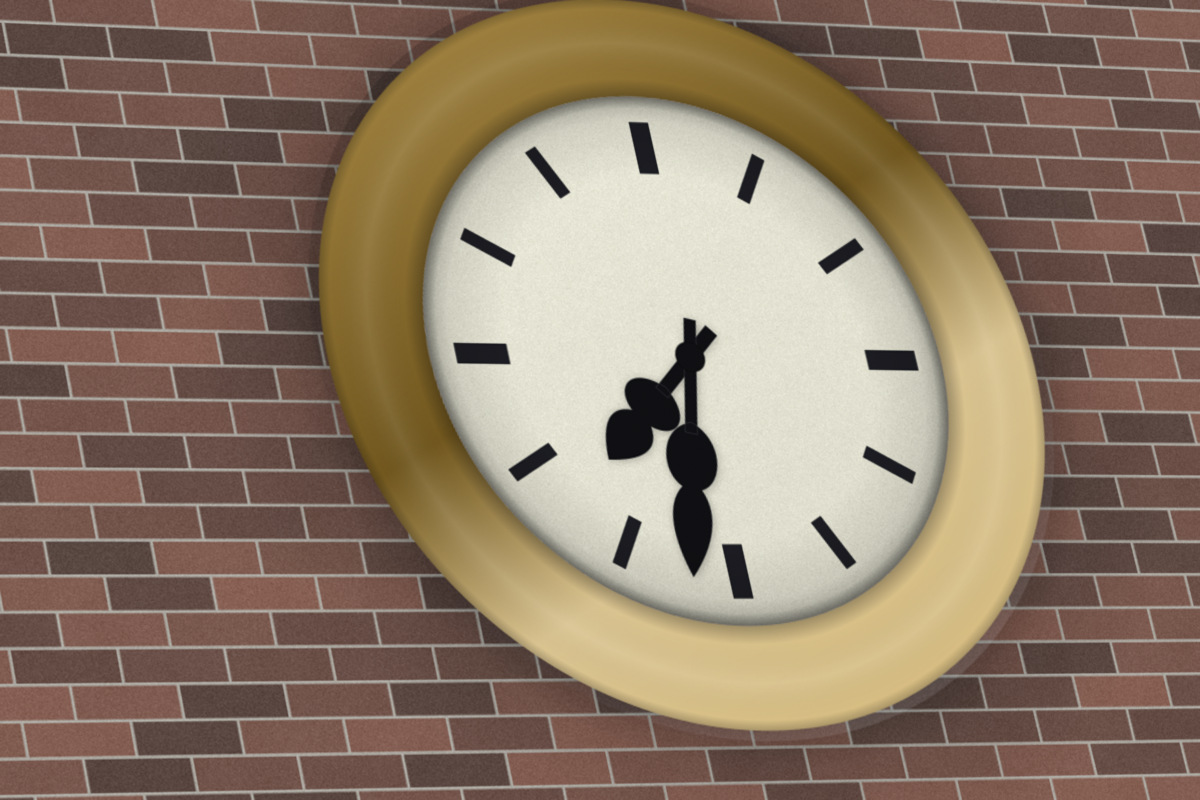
7:32
